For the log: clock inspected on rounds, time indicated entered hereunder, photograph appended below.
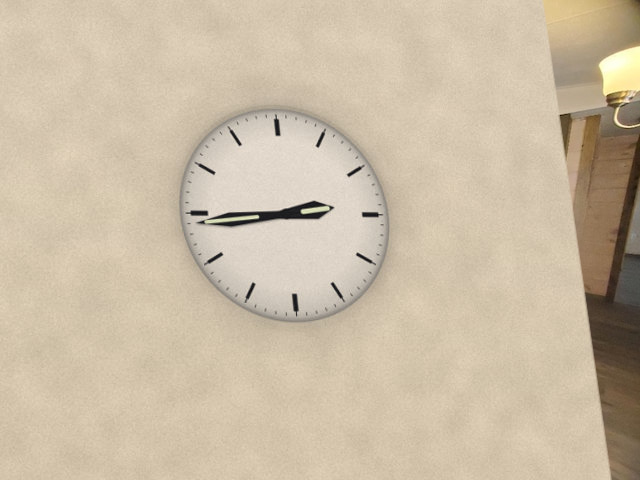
2:44
